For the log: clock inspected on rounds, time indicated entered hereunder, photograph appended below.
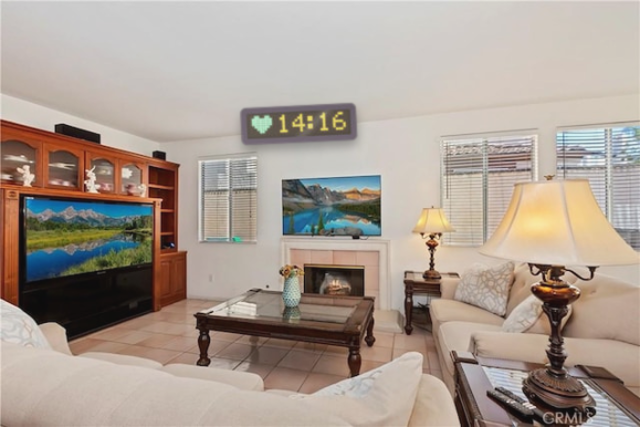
14:16
